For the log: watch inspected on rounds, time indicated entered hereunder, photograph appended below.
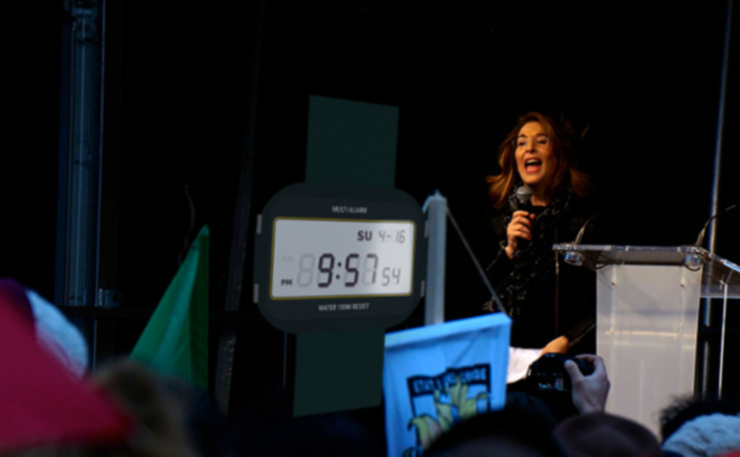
9:57:54
